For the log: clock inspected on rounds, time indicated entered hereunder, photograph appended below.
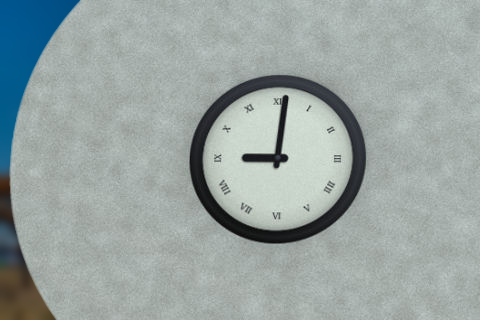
9:01
